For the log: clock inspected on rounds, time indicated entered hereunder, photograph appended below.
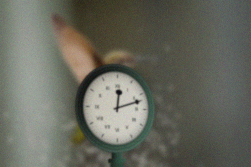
12:12
